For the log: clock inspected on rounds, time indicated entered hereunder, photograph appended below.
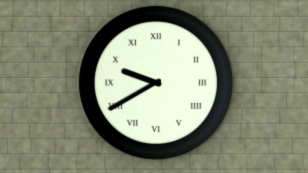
9:40
